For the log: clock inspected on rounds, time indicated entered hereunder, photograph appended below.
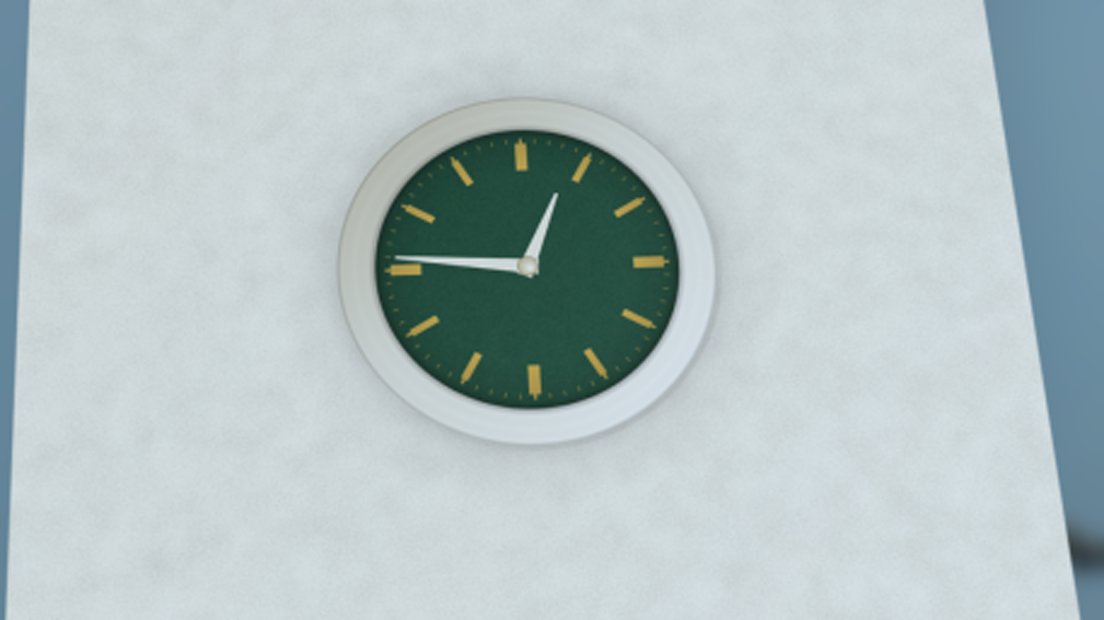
12:46
